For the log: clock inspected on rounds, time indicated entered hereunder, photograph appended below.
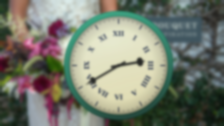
2:40
